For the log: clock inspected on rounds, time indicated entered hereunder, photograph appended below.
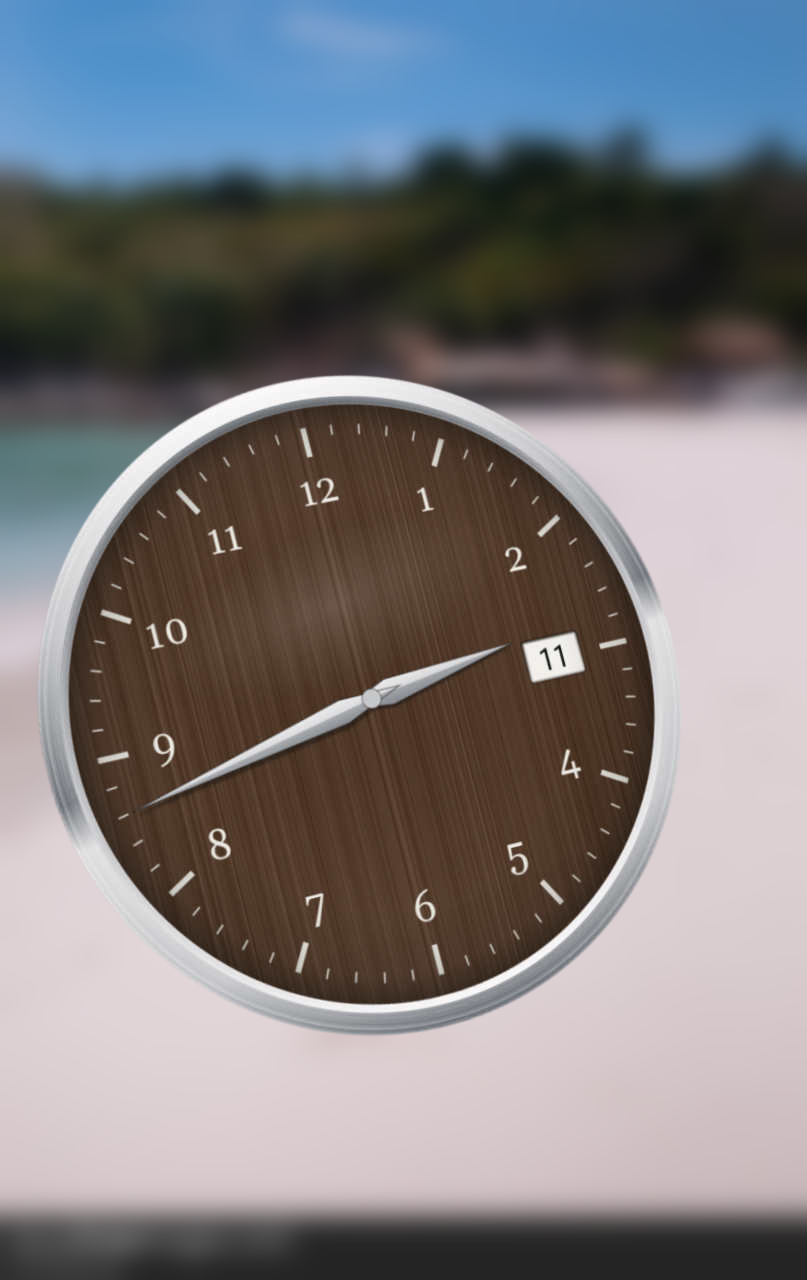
2:43
